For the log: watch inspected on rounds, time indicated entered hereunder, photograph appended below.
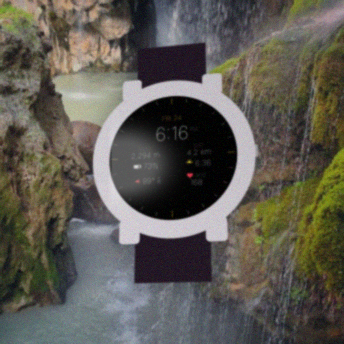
6:16
